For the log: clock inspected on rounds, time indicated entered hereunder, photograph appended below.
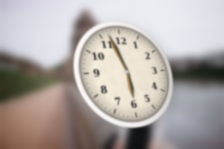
5:57
